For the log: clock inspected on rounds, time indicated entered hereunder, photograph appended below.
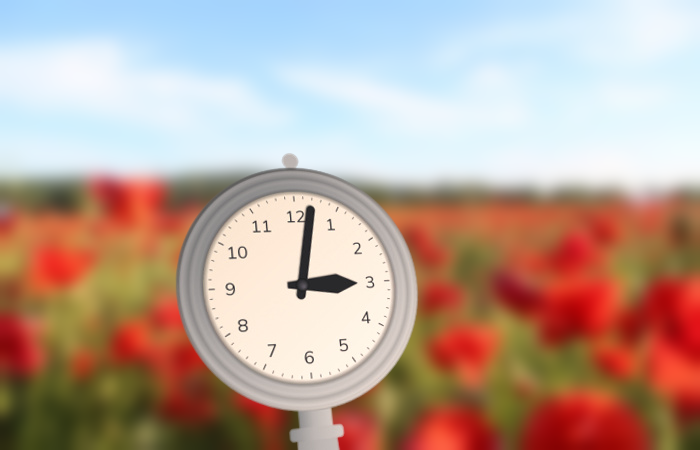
3:02
